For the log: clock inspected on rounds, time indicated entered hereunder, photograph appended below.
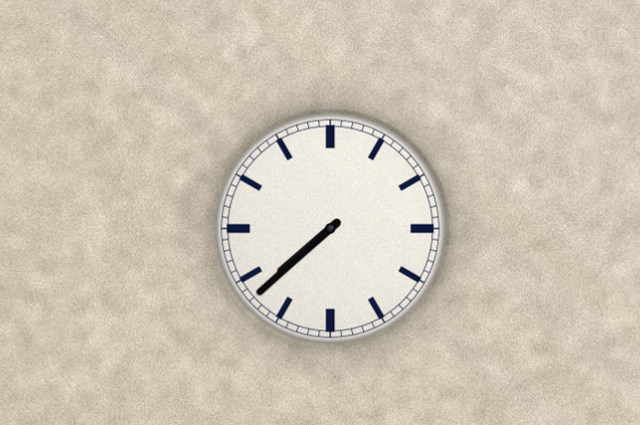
7:38
